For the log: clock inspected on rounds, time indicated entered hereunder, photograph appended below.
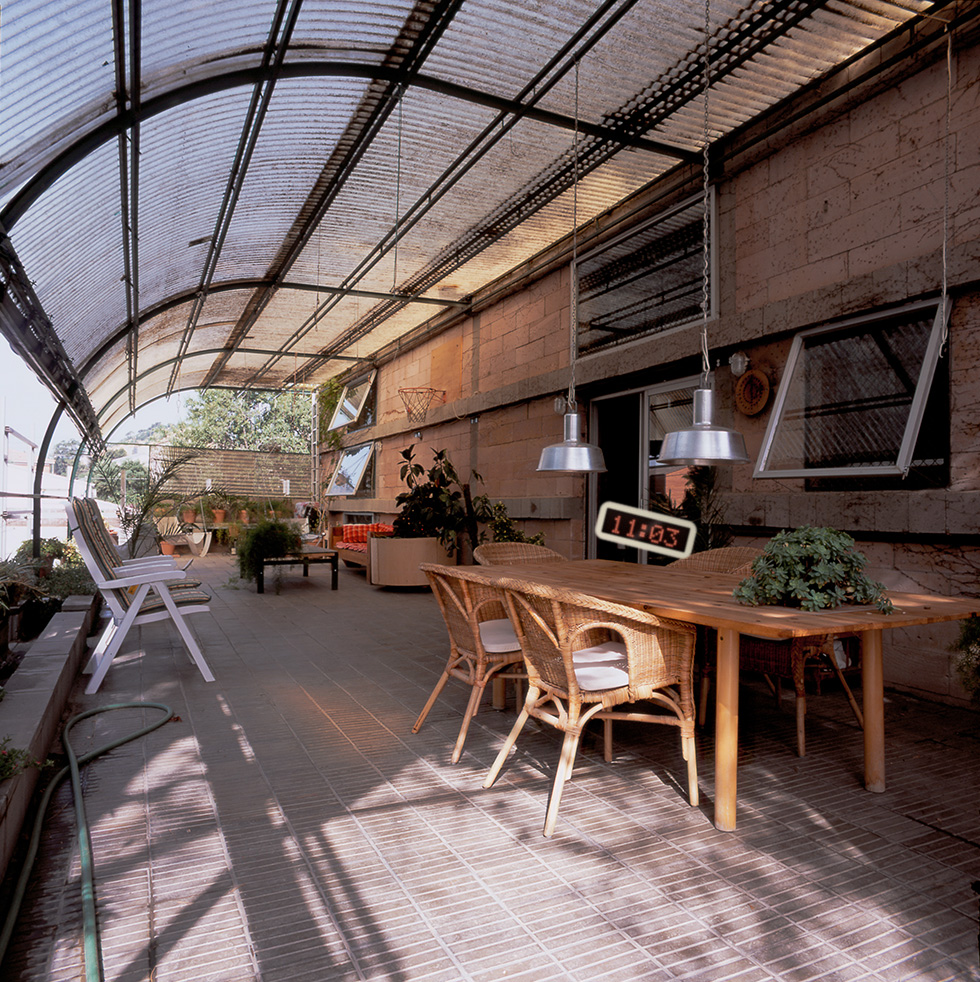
11:03
